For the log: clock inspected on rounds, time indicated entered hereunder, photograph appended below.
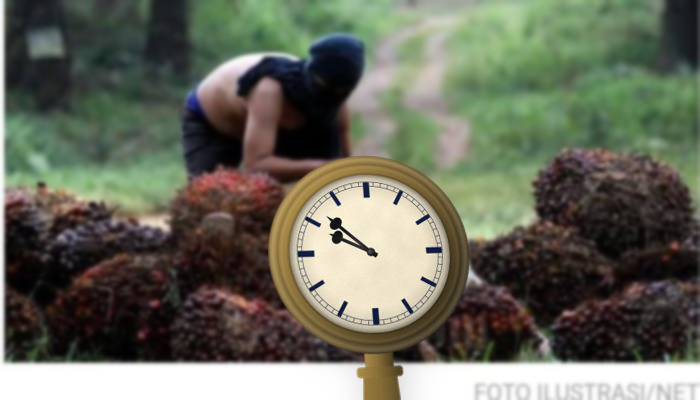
9:52
